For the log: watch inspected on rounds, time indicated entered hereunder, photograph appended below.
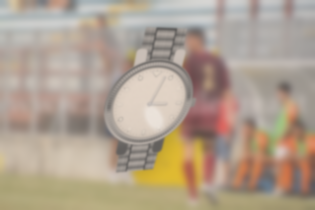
3:03
